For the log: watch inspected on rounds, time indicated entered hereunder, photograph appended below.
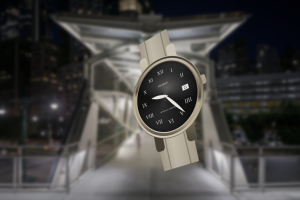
9:24
